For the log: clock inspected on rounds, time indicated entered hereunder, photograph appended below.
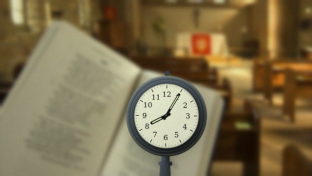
8:05
